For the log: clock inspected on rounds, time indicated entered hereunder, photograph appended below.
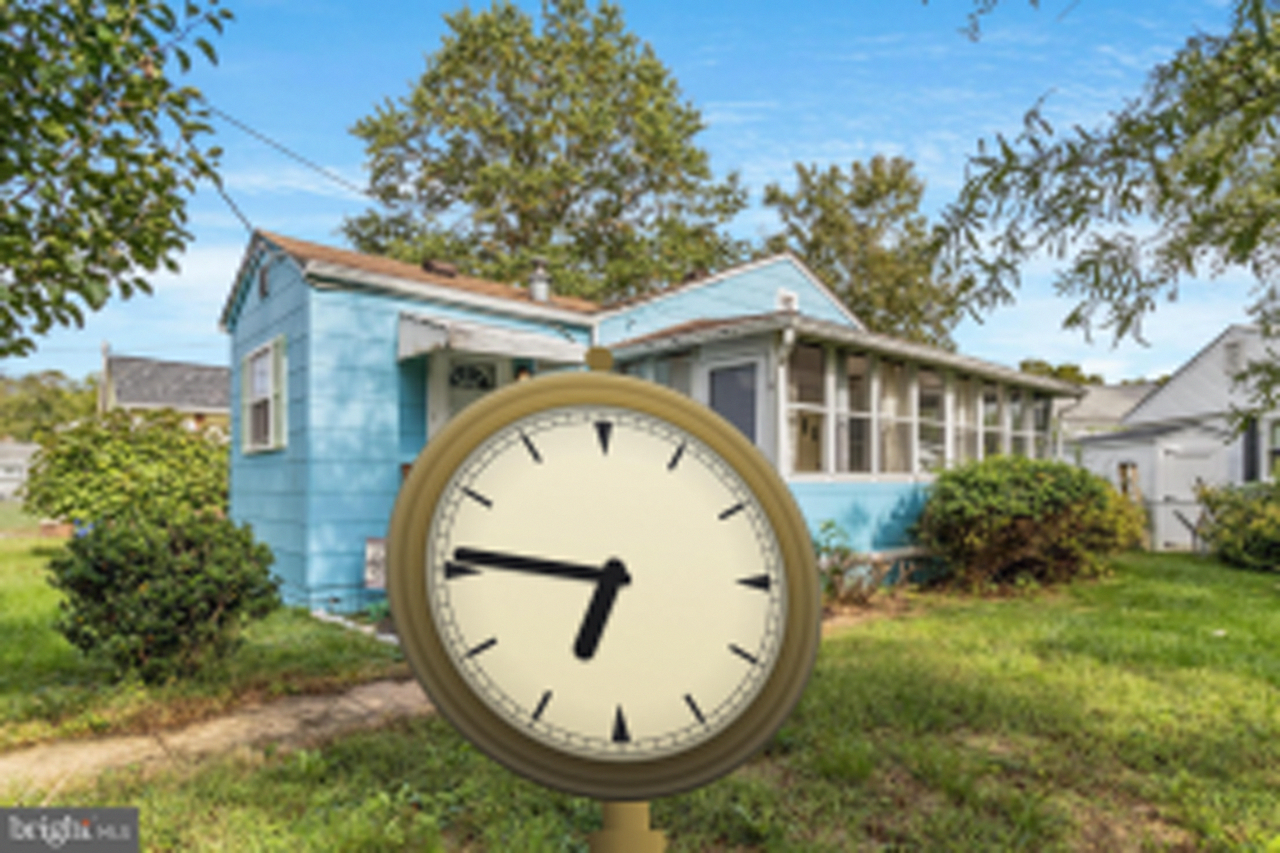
6:46
